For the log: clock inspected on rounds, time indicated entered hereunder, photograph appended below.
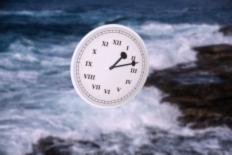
1:12
